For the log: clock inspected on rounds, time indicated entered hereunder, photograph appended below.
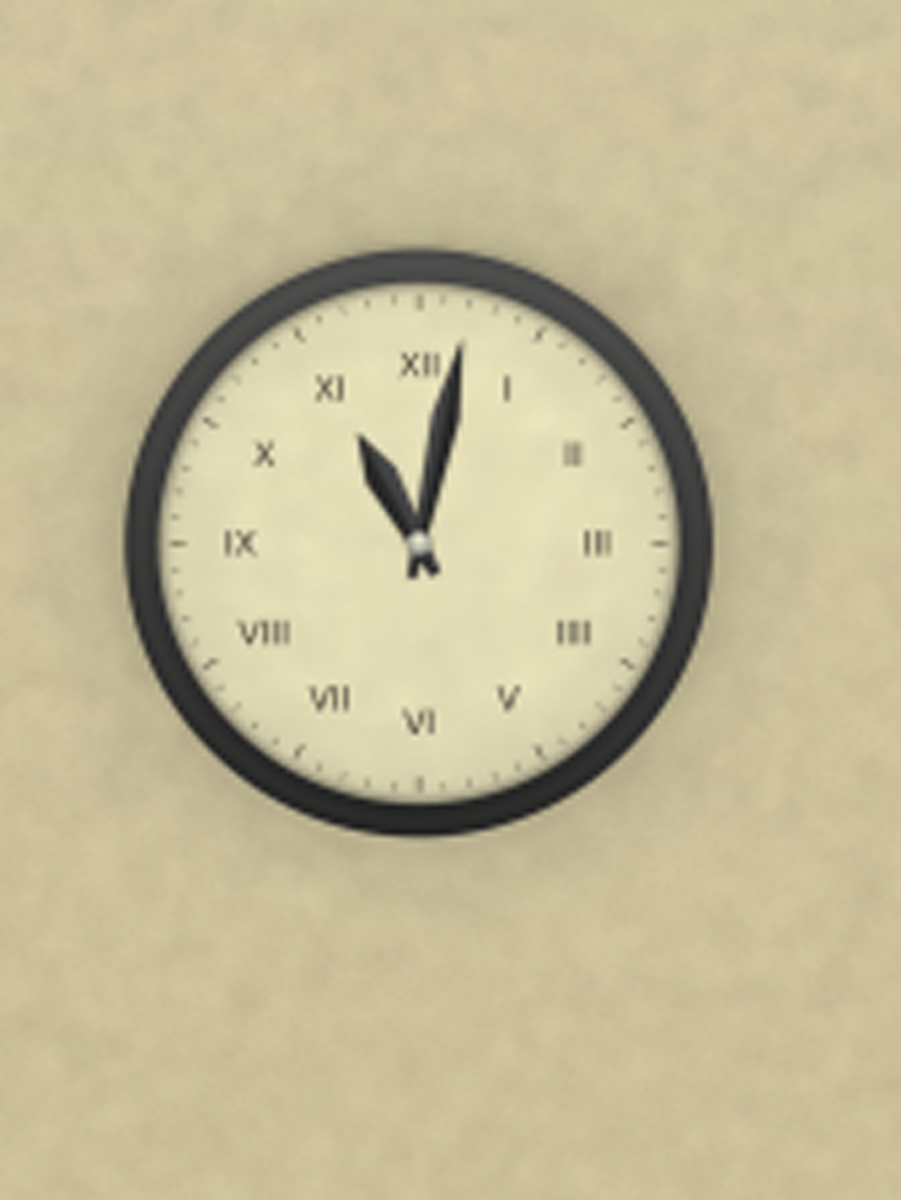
11:02
